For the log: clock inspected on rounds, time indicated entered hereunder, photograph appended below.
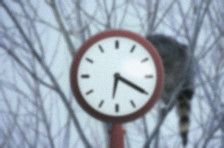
6:20
